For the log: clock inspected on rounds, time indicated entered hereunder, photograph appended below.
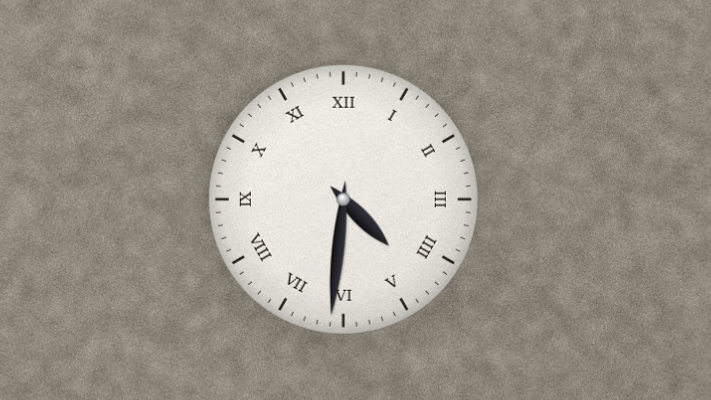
4:31
